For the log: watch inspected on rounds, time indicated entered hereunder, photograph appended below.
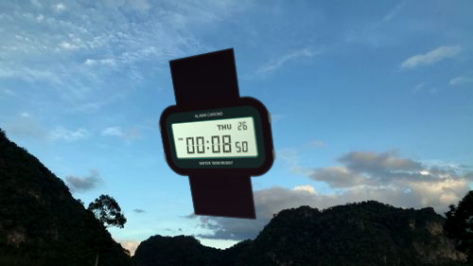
0:08:50
